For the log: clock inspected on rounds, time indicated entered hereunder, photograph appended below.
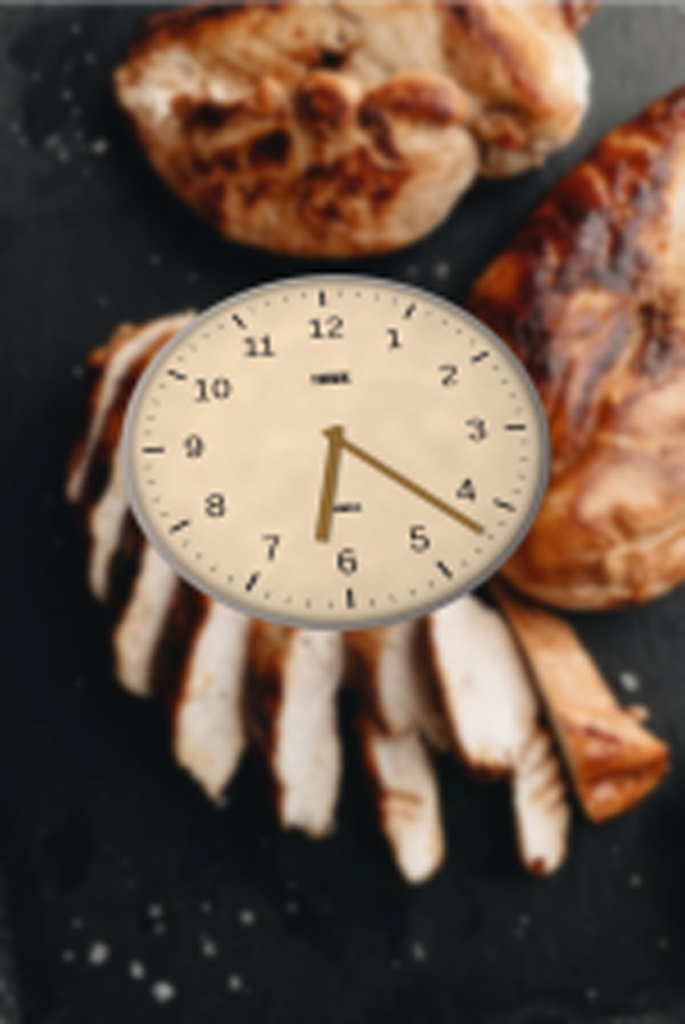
6:22
